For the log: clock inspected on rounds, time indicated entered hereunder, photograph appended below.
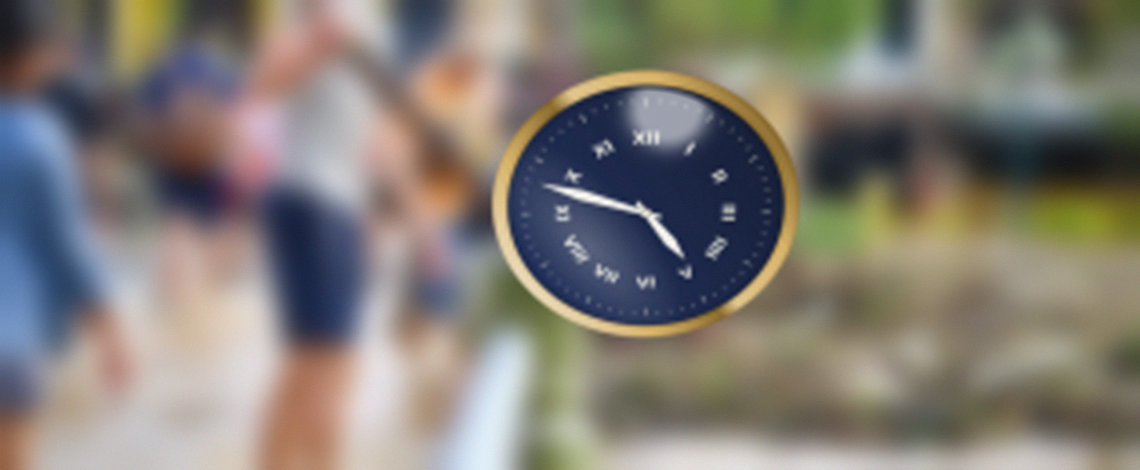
4:48
